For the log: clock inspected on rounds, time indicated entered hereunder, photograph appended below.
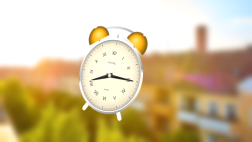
8:15
